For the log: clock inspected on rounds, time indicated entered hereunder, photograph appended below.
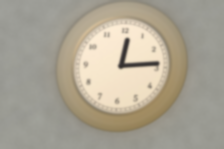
12:14
